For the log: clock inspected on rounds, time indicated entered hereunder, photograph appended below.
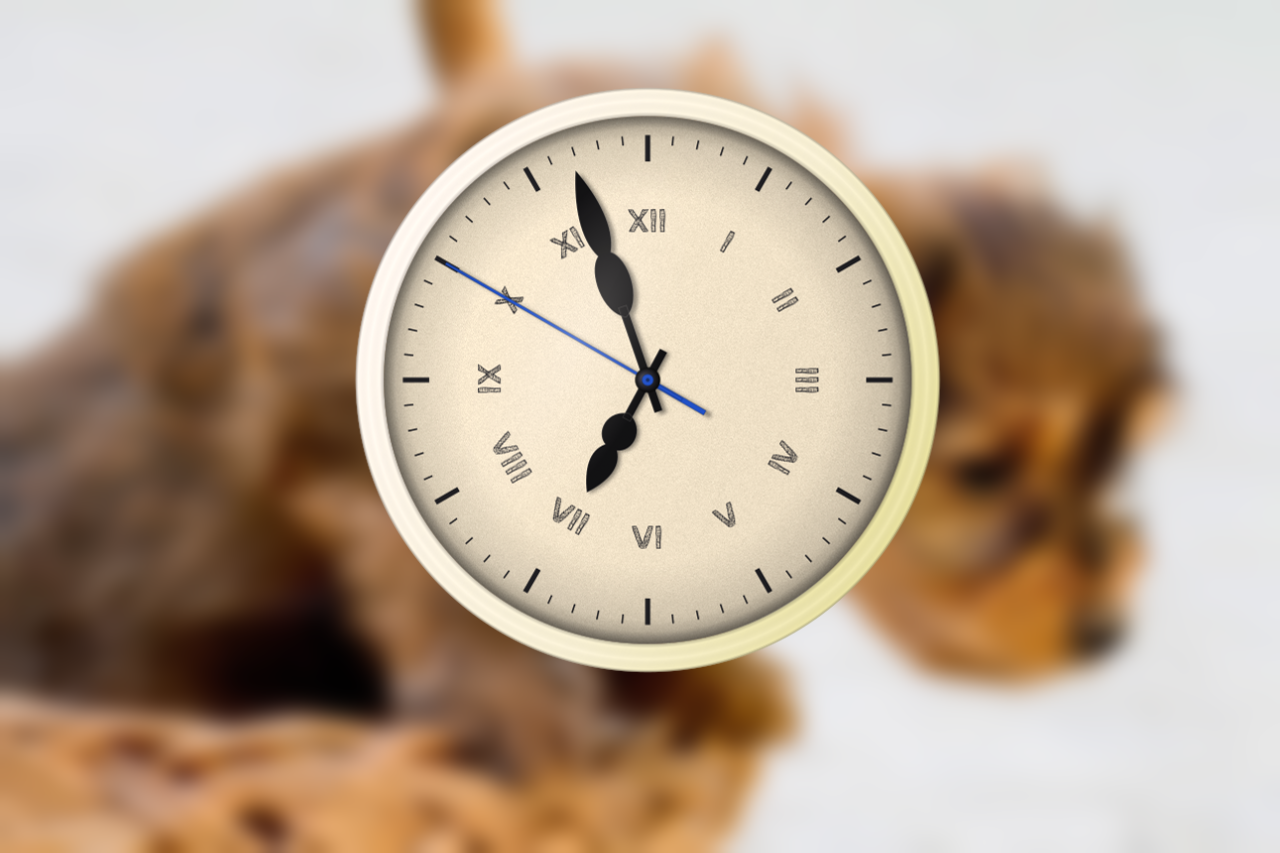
6:56:50
